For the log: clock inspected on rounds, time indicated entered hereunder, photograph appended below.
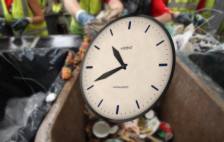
10:41
